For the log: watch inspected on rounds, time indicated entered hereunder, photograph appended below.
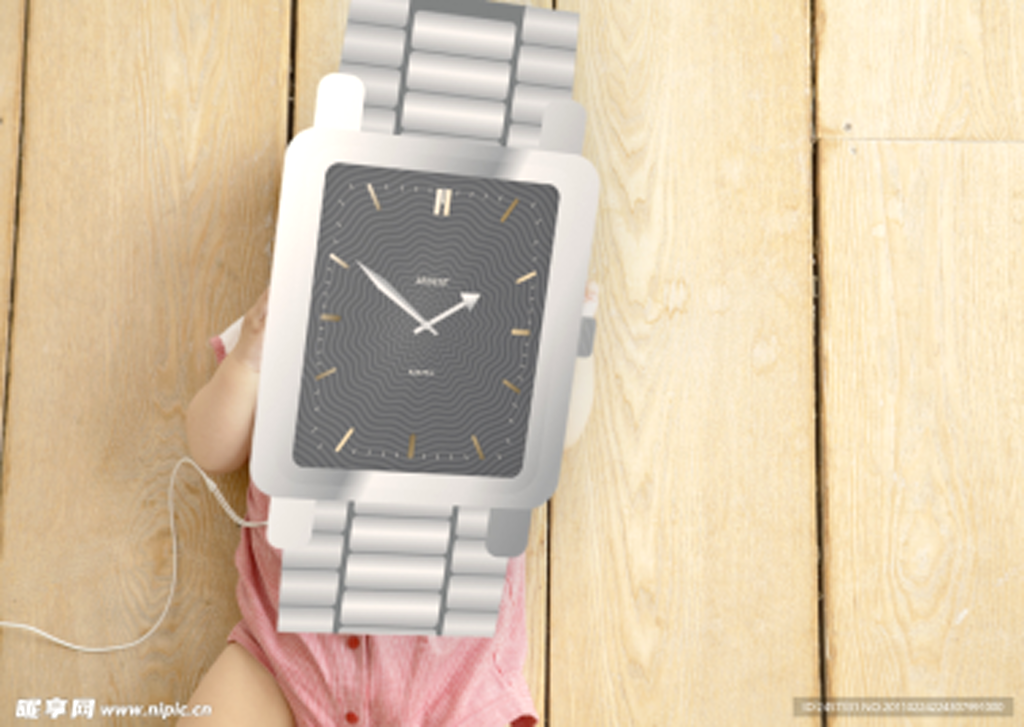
1:51
